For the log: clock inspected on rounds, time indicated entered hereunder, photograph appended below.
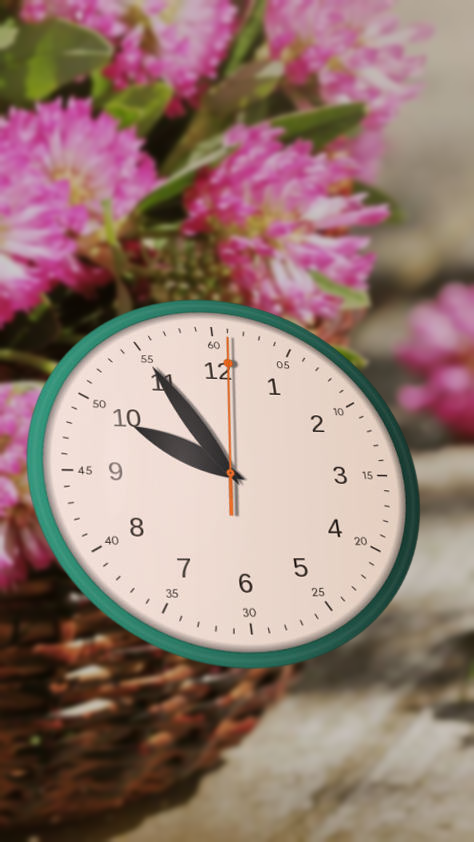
9:55:01
